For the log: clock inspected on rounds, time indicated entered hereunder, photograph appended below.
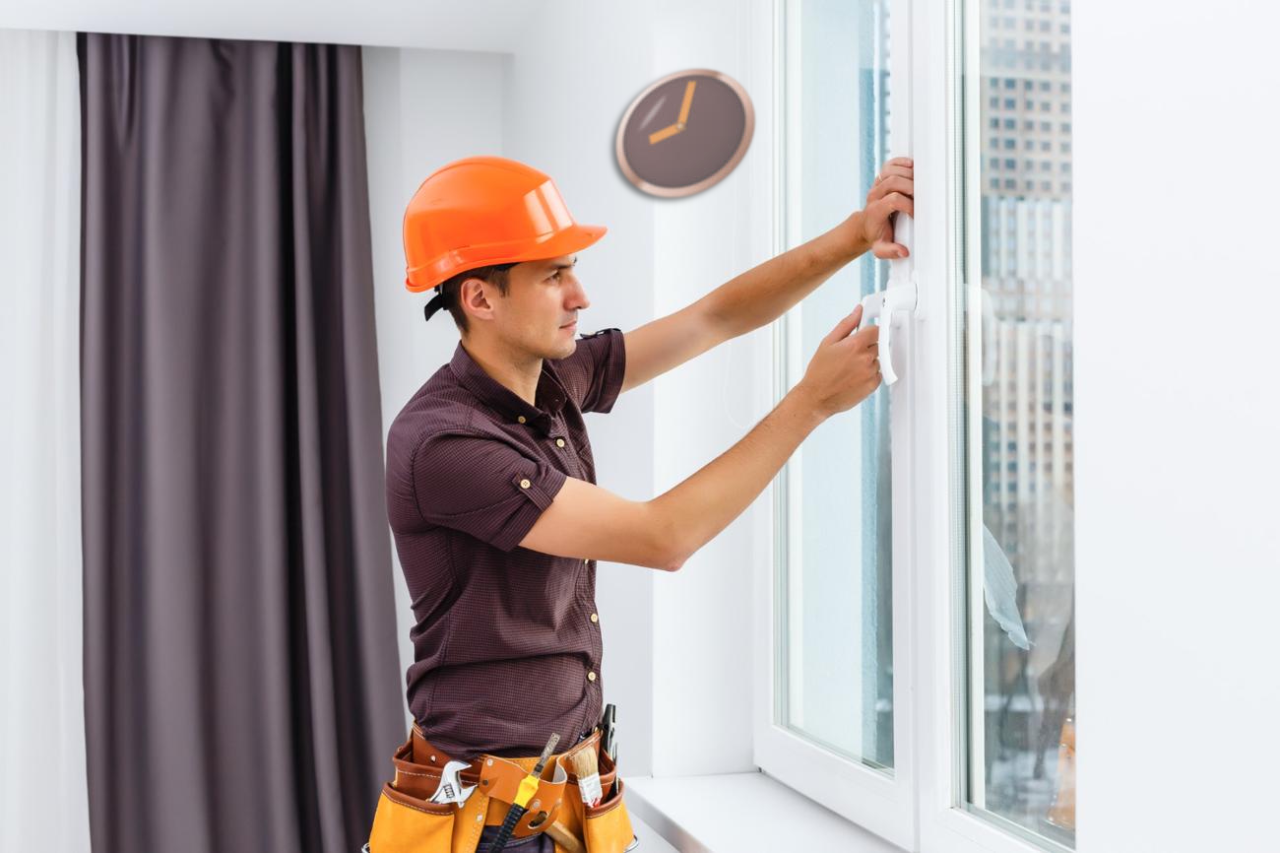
8:00
